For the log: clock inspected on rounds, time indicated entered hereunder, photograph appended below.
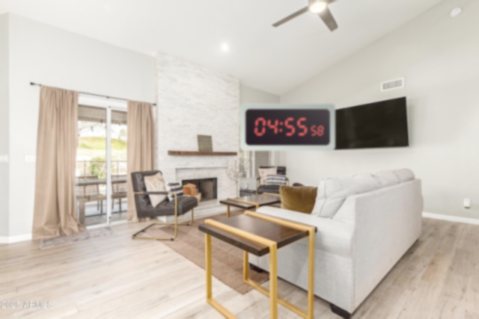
4:55
